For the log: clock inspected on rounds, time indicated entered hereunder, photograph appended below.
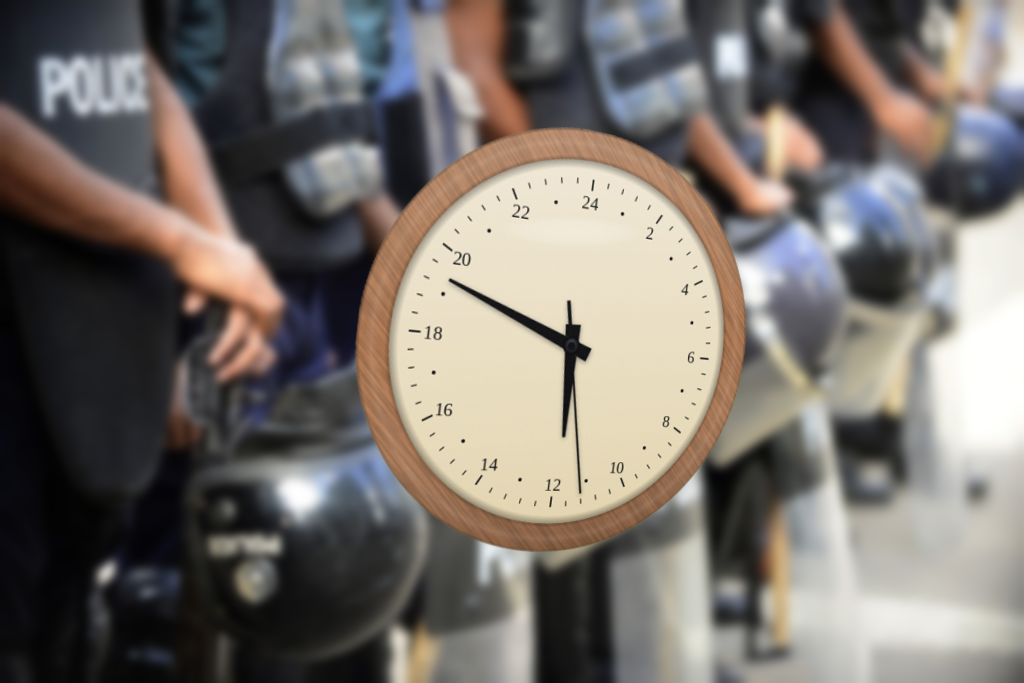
11:48:28
